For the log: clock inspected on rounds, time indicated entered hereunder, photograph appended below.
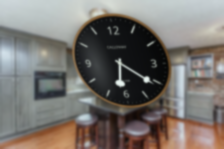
6:21
